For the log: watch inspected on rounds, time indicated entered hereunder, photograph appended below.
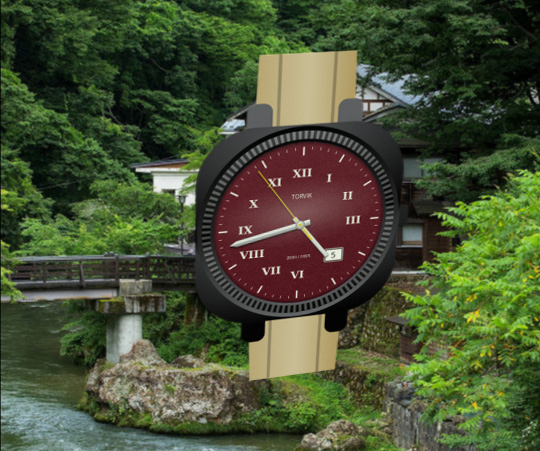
4:42:54
